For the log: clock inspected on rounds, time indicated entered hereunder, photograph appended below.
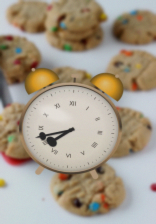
7:42
